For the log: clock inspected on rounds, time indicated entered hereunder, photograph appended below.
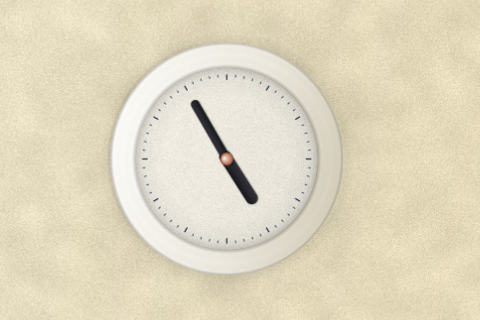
4:55
